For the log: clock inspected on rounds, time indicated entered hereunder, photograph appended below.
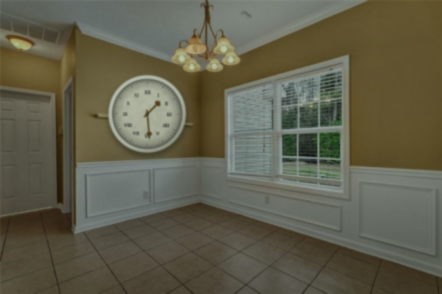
1:29
